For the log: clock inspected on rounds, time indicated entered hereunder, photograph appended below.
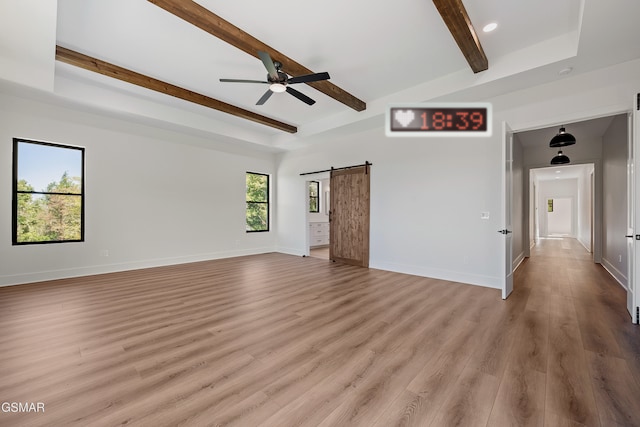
18:39
